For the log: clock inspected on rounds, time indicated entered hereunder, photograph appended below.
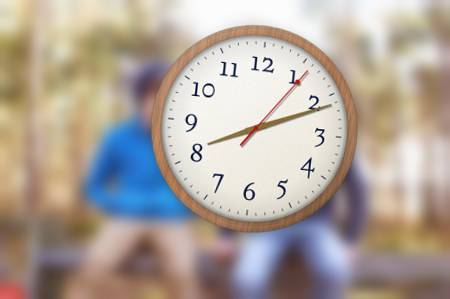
8:11:06
